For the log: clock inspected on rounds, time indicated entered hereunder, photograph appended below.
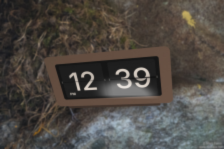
12:39
